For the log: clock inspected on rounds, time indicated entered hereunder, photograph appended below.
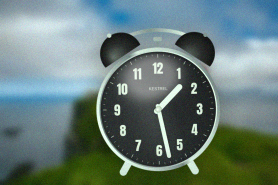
1:28
